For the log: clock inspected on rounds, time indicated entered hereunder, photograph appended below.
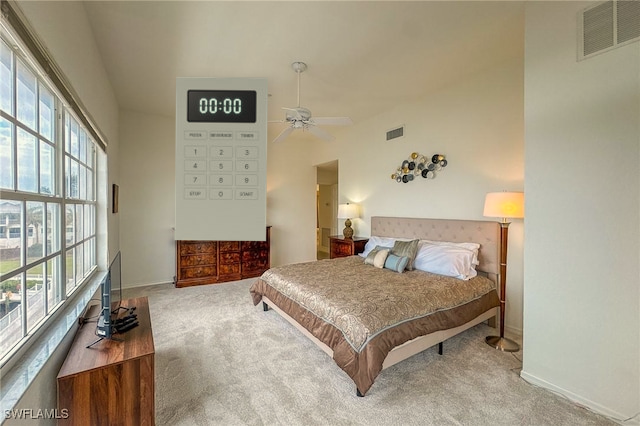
0:00
